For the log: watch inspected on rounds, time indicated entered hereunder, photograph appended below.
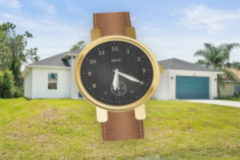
6:20
